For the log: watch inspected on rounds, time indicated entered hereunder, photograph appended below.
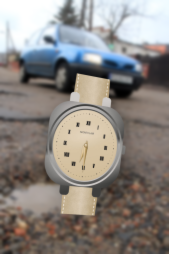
6:30
